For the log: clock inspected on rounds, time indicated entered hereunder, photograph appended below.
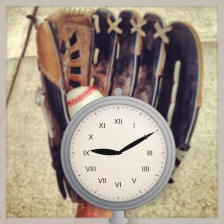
9:10
